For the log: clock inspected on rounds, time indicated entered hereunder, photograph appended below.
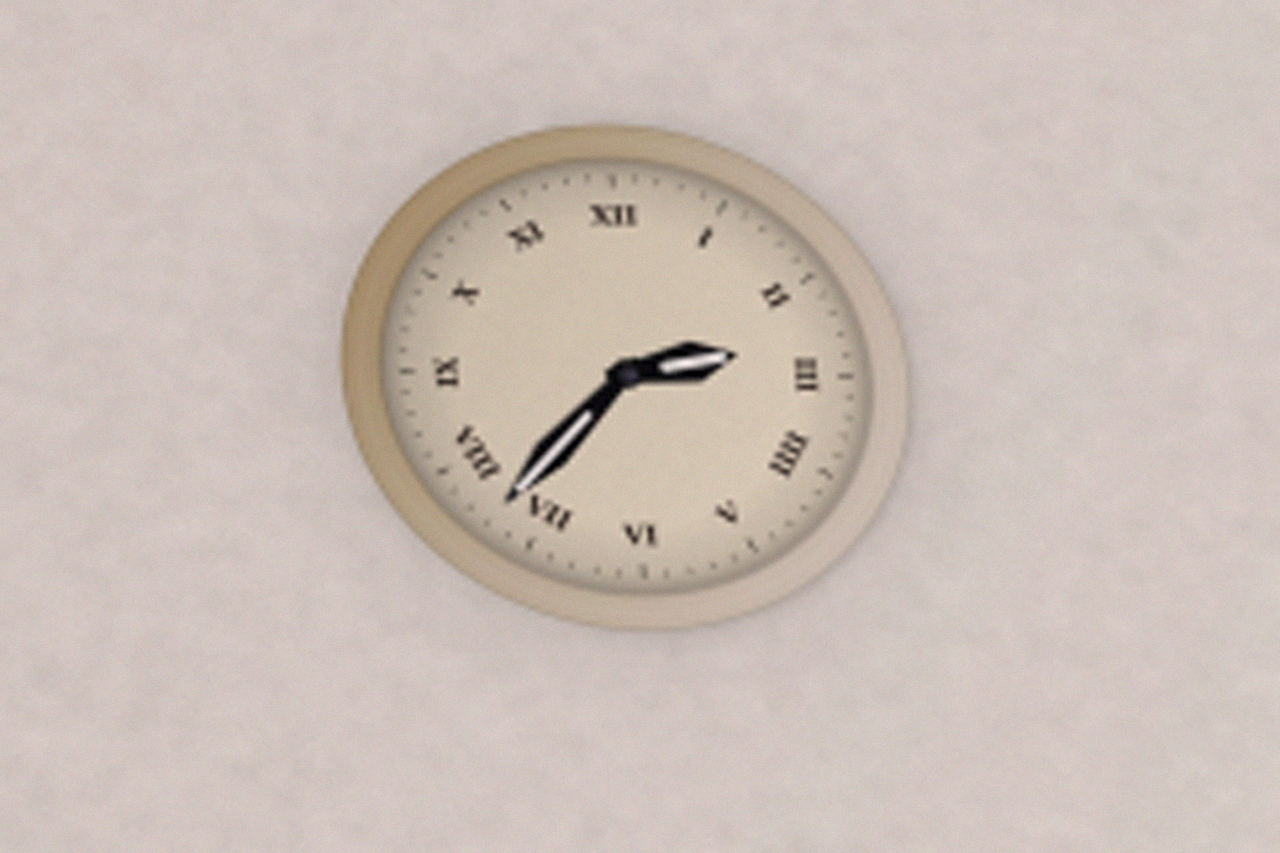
2:37
